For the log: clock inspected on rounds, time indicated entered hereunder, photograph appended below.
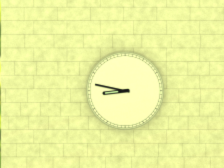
8:47
